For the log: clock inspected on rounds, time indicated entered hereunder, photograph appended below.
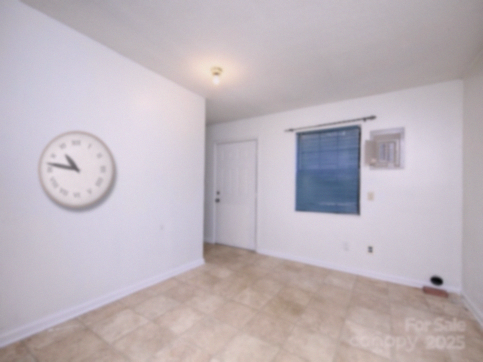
10:47
